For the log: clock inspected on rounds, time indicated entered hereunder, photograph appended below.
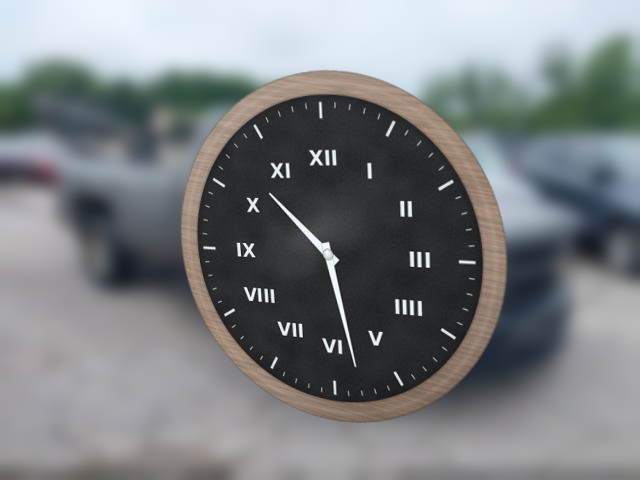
10:28
